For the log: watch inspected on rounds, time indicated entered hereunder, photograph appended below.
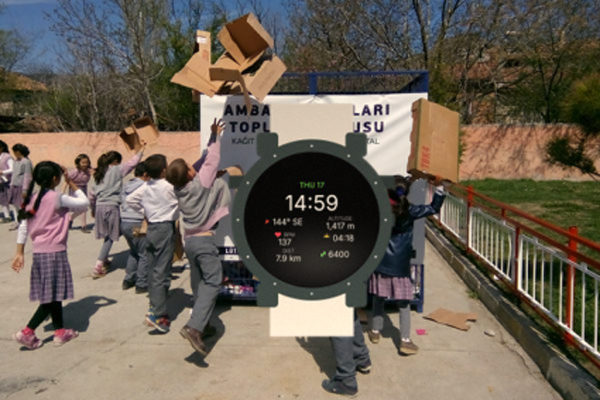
14:59
